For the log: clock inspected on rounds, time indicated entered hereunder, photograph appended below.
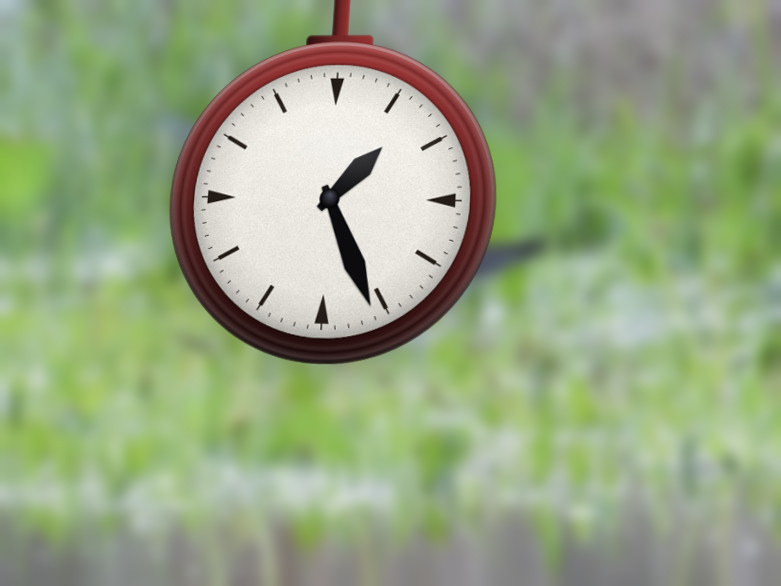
1:26
